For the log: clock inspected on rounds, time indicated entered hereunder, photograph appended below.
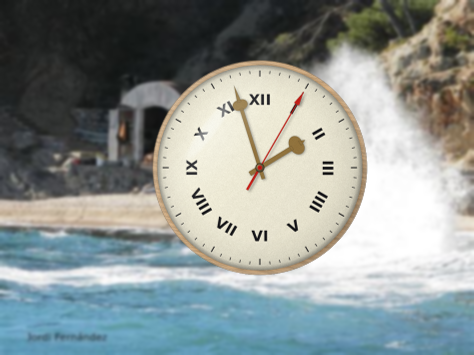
1:57:05
